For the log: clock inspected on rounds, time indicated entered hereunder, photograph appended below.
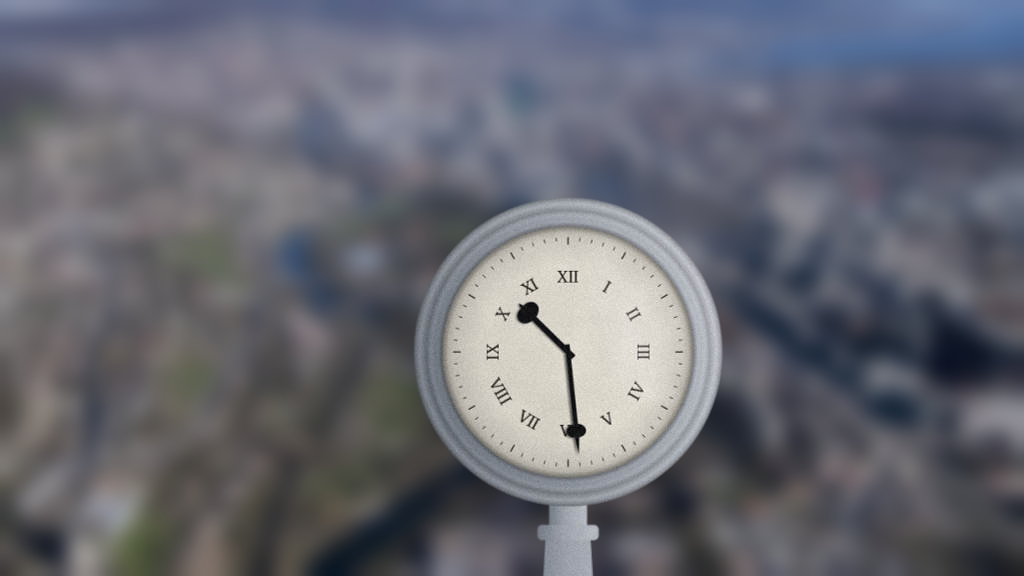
10:29
